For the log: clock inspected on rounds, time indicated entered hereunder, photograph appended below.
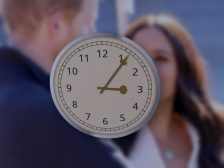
3:06
